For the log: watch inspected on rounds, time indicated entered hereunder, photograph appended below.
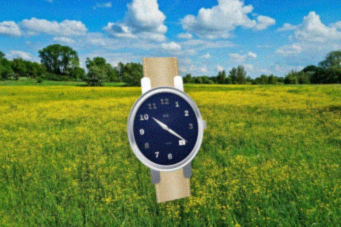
10:21
